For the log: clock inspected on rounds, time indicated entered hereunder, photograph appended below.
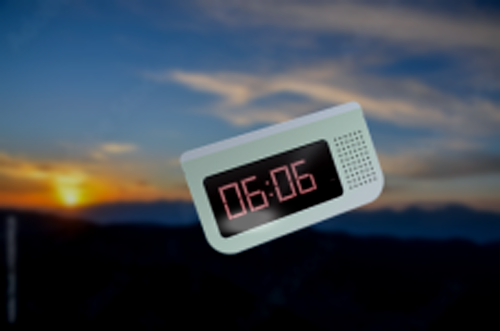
6:06
